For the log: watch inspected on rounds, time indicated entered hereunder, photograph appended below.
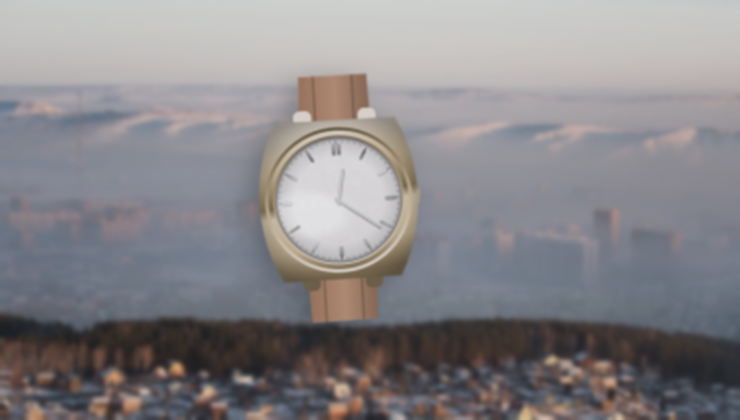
12:21
